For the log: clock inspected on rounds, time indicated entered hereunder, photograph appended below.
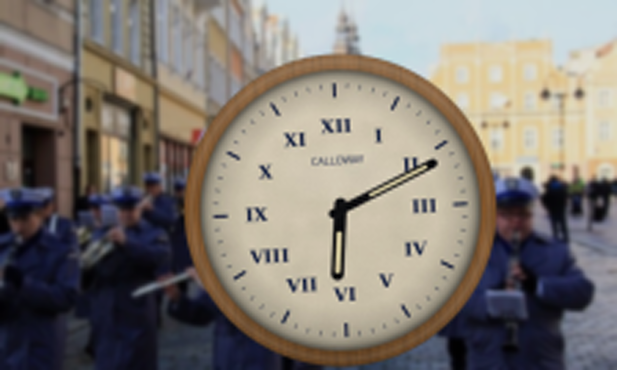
6:11
